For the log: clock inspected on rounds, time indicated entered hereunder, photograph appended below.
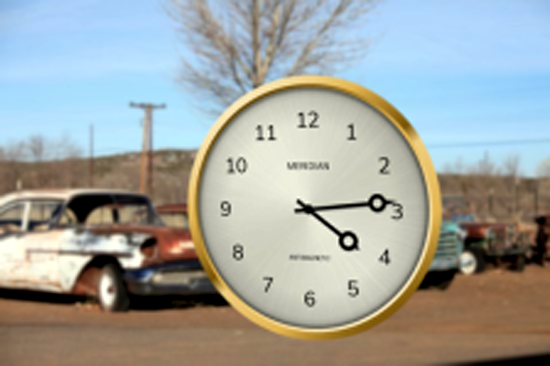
4:14
